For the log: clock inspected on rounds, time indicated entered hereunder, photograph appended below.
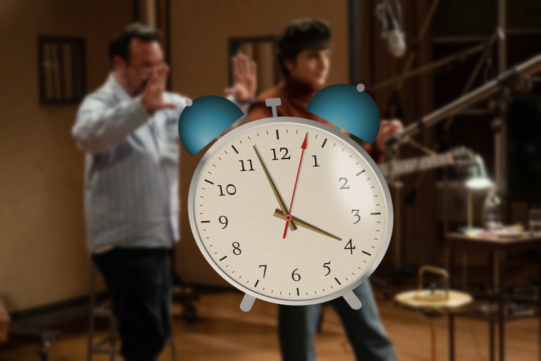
3:57:03
